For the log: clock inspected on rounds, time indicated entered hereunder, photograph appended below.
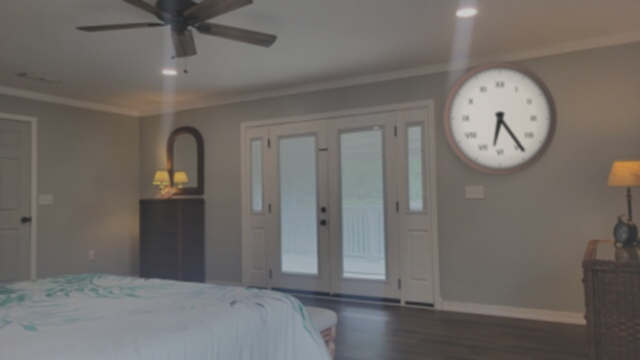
6:24
